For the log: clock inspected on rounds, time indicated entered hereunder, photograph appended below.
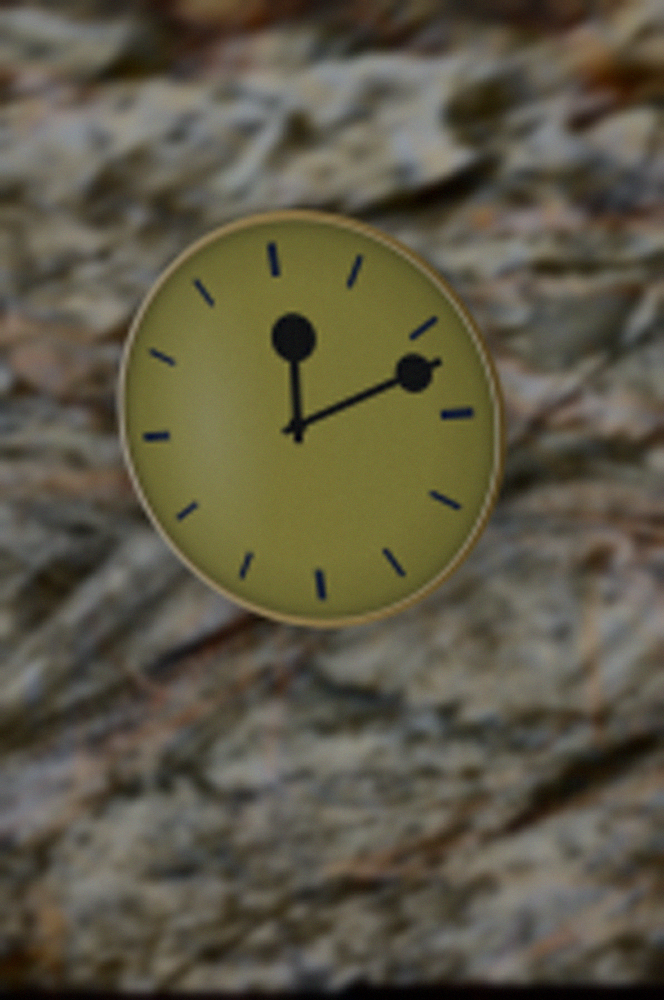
12:12
